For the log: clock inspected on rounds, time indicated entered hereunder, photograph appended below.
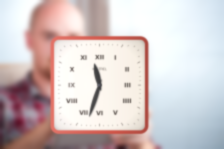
11:33
